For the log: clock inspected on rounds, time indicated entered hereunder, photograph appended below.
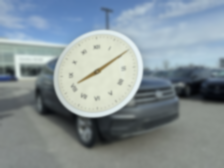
8:10
